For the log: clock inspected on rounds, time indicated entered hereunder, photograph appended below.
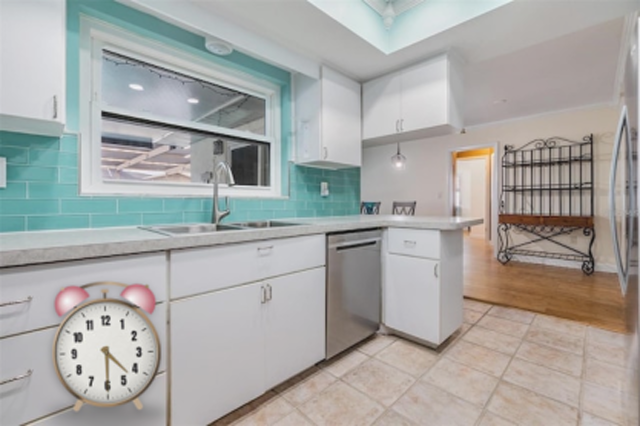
4:30
